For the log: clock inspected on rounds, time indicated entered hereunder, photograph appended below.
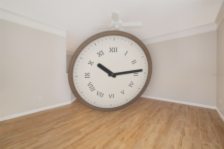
10:14
